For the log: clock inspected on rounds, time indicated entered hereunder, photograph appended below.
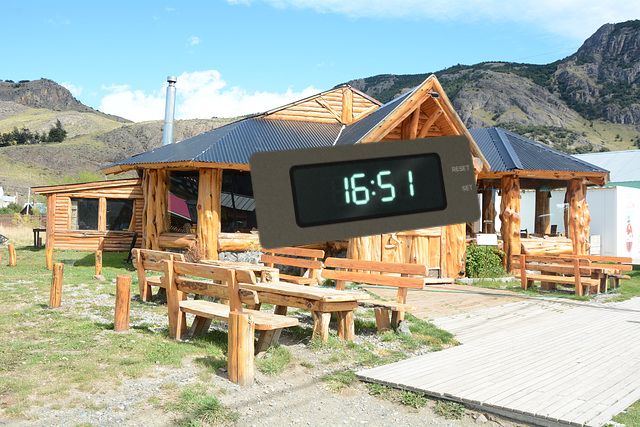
16:51
